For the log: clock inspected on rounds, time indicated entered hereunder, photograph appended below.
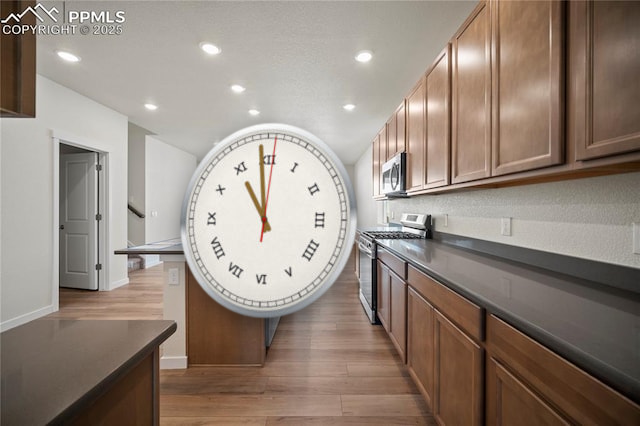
10:59:01
